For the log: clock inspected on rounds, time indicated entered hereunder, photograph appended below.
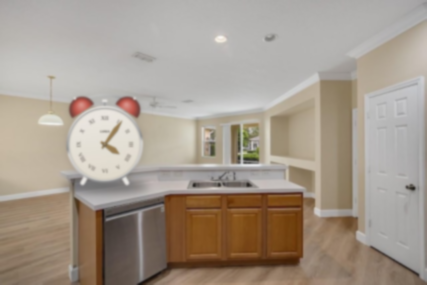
4:06
